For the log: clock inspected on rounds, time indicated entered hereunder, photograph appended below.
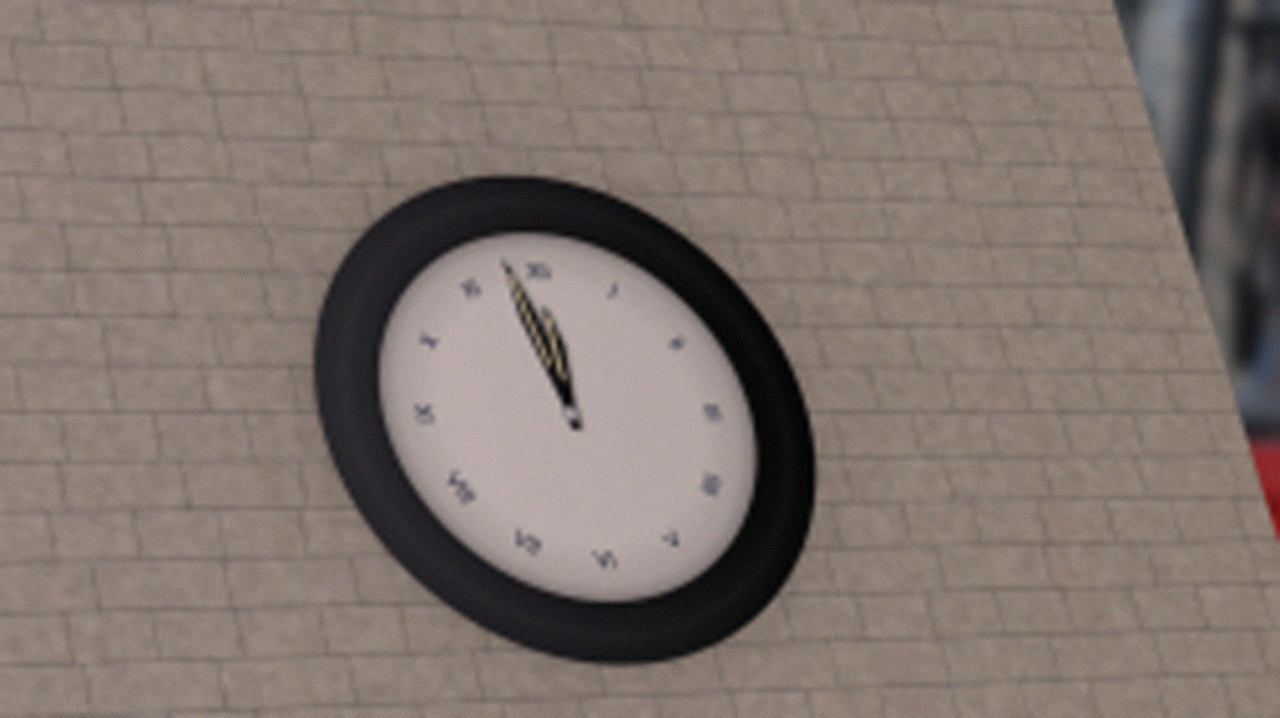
11:58
